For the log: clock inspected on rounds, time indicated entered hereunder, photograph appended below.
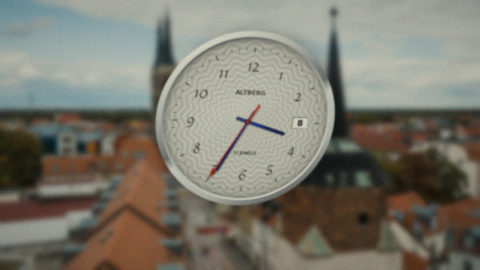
3:34:35
